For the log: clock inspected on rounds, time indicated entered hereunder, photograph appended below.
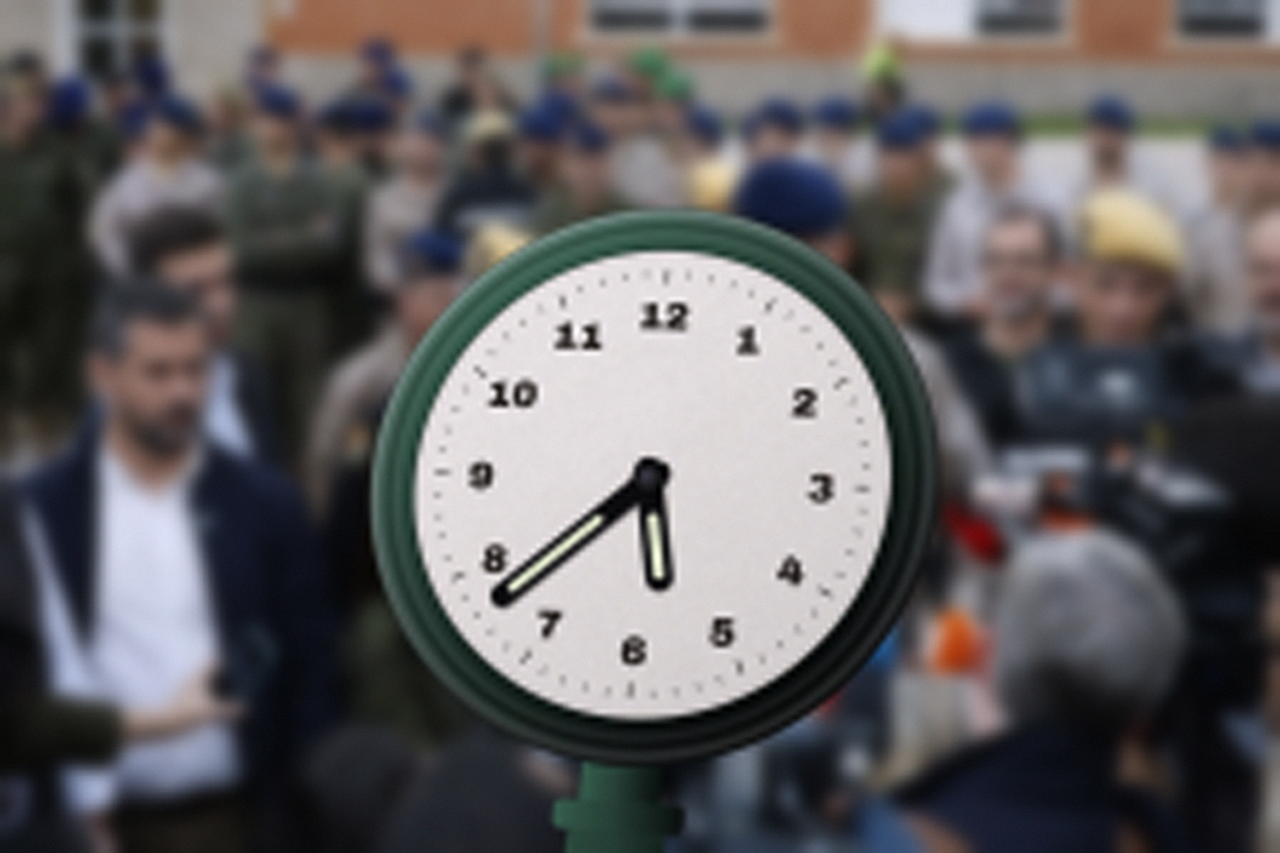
5:38
